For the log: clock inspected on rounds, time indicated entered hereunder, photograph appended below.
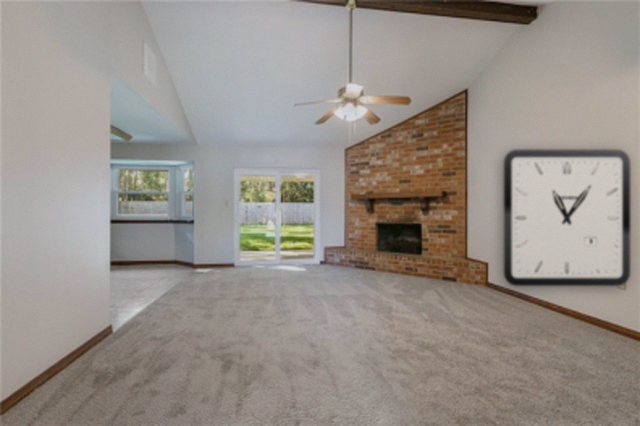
11:06
